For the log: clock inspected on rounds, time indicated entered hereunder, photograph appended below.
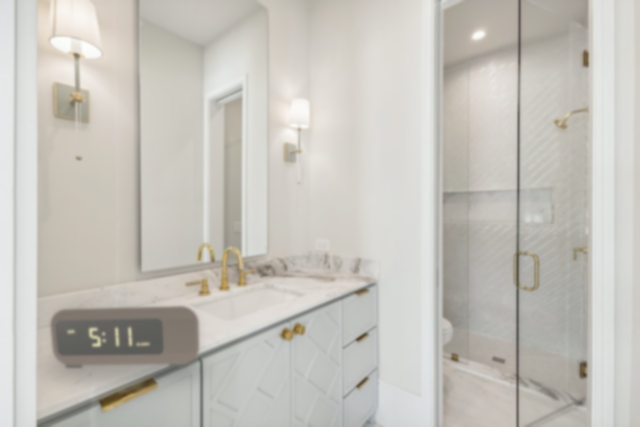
5:11
